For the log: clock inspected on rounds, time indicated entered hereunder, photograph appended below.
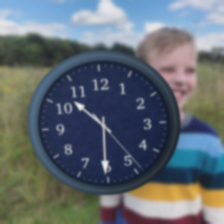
10:30:24
